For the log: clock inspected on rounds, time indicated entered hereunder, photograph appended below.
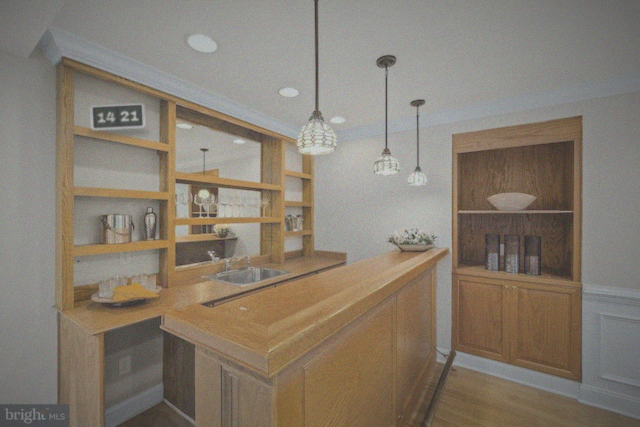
14:21
